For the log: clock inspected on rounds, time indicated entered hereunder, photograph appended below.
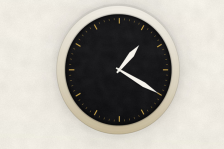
1:20
